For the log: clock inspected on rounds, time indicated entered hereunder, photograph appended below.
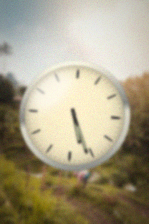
5:26
